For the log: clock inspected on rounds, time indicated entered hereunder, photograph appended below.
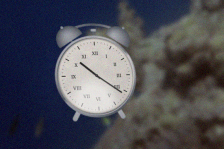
10:21
